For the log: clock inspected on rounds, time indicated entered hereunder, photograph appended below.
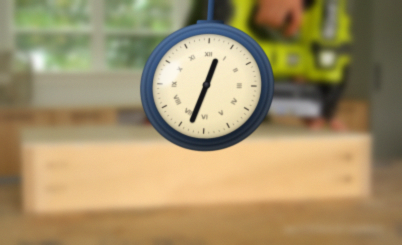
12:33
